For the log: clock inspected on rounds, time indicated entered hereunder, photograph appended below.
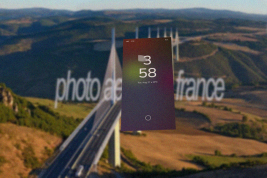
3:58
